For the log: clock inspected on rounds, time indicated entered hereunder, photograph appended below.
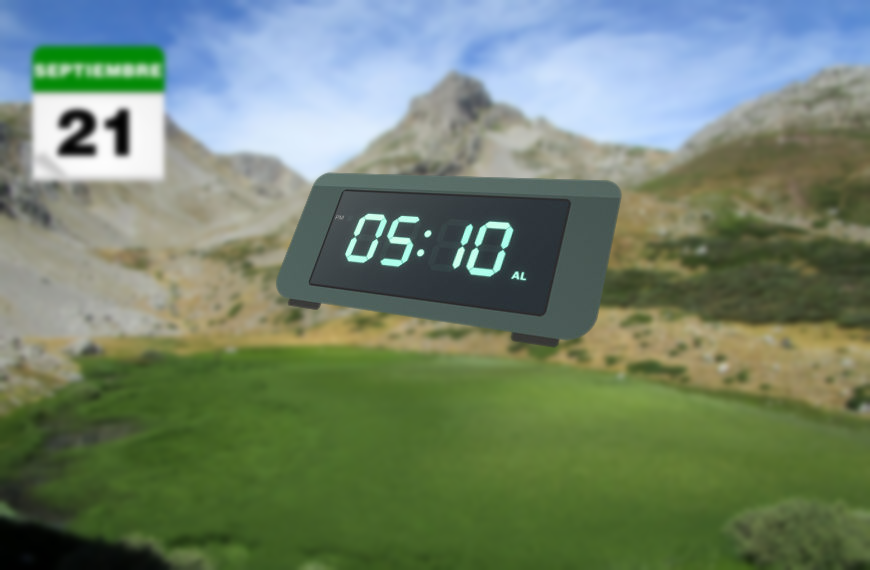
5:10
